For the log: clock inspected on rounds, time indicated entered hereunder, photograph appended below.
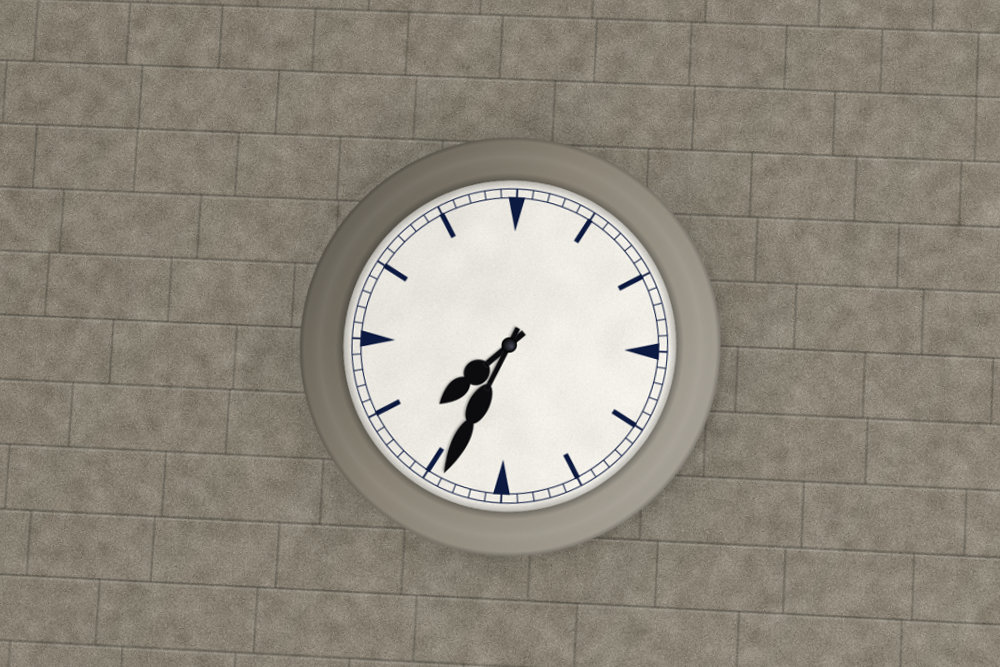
7:34
